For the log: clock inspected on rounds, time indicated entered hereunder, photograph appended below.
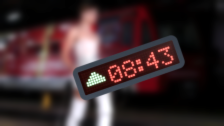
8:43
